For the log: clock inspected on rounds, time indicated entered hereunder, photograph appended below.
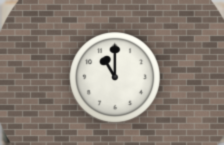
11:00
